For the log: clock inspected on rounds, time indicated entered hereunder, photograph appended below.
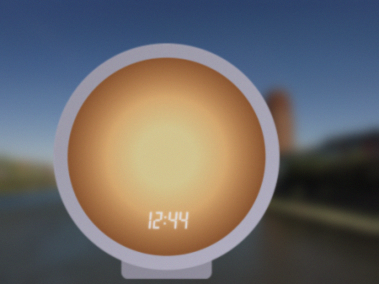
12:44
